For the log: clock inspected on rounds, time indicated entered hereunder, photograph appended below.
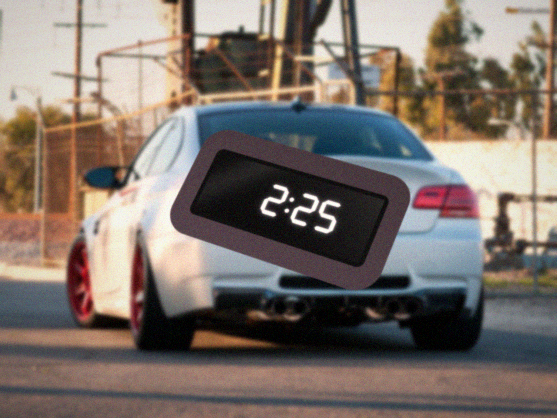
2:25
